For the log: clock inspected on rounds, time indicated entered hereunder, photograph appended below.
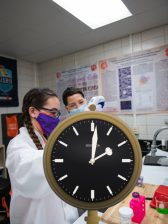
2:01
